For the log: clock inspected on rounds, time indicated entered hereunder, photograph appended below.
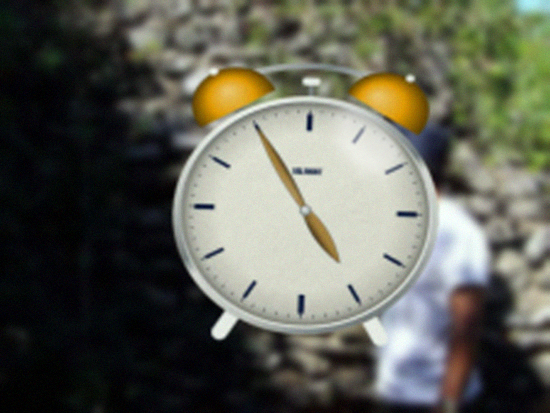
4:55
